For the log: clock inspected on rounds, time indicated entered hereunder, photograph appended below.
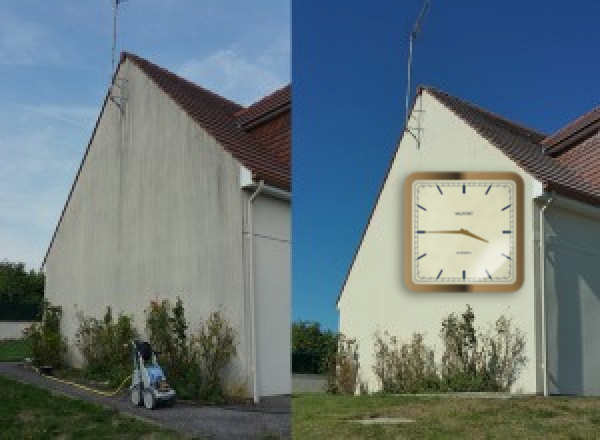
3:45
